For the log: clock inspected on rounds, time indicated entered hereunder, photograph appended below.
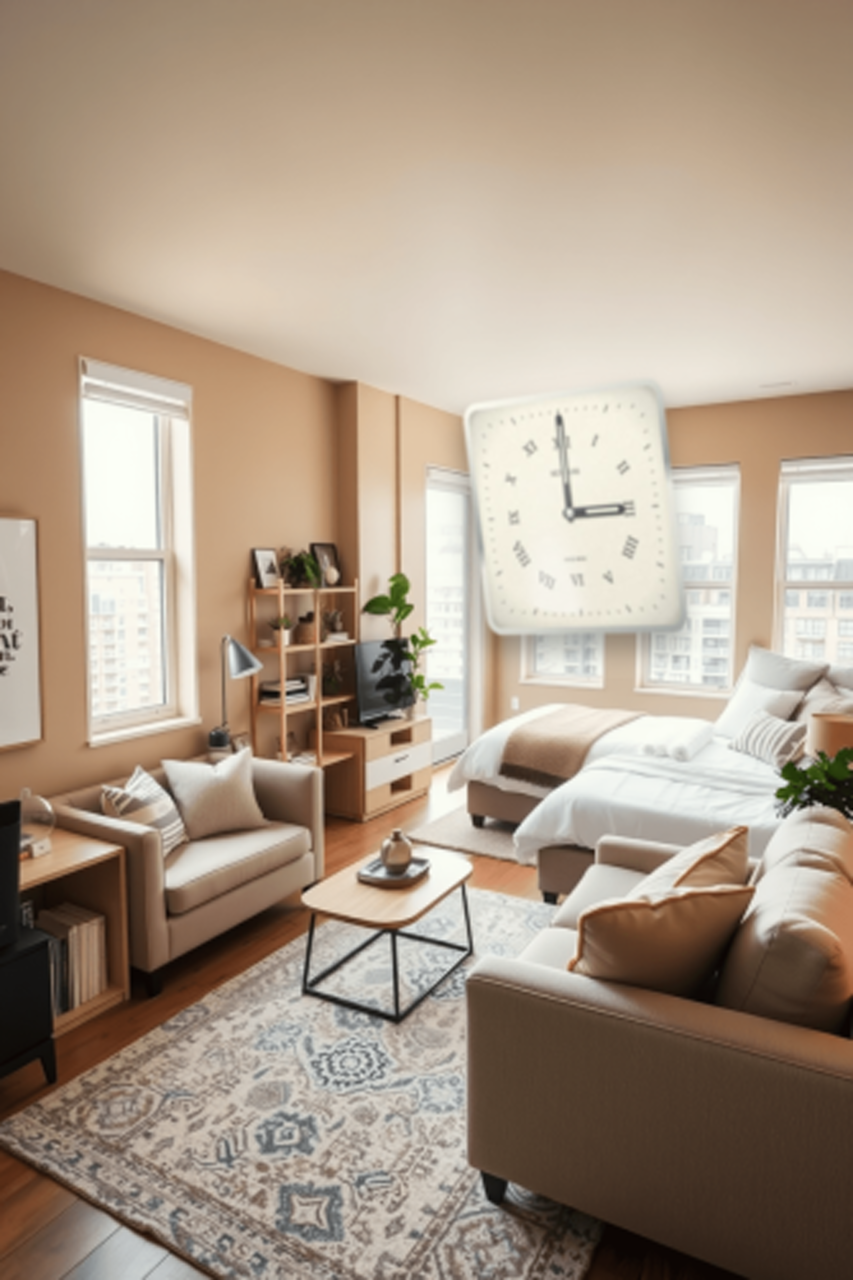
3:00
